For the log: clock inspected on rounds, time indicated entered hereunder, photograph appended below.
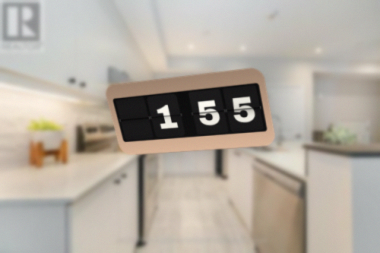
1:55
